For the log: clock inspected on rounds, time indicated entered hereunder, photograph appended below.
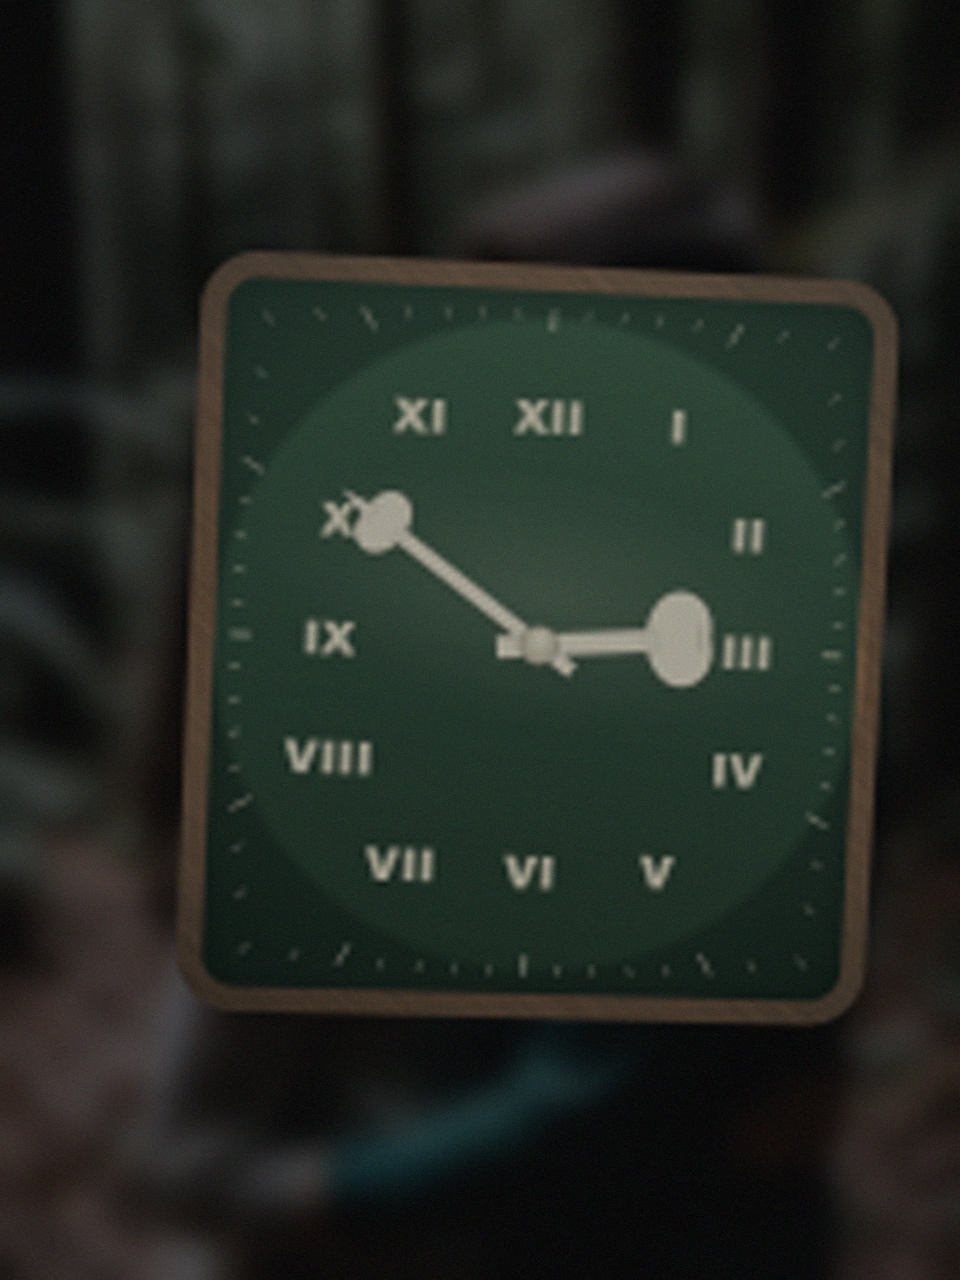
2:51
